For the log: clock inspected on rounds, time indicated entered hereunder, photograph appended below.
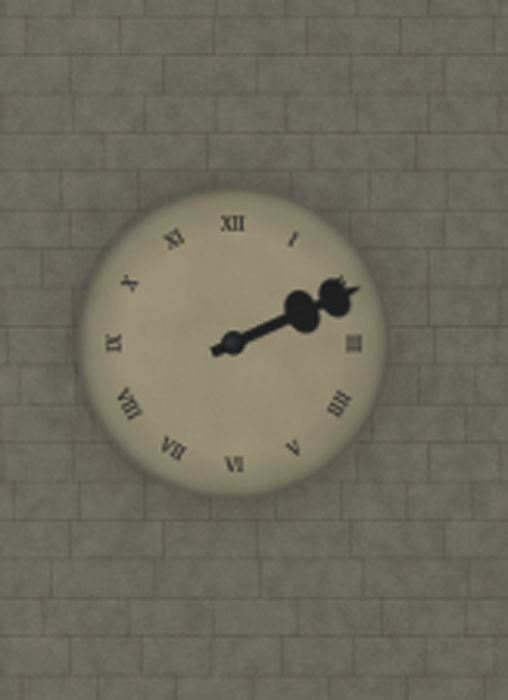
2:11
